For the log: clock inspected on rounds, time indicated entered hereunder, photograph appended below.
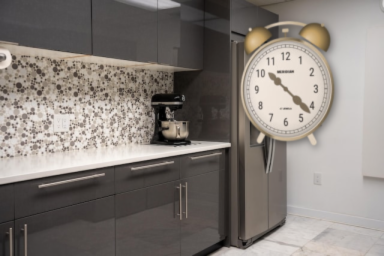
10:22
